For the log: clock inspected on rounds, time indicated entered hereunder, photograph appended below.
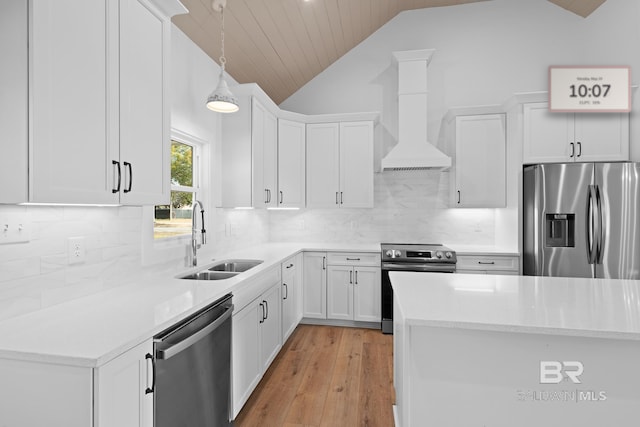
10:07
